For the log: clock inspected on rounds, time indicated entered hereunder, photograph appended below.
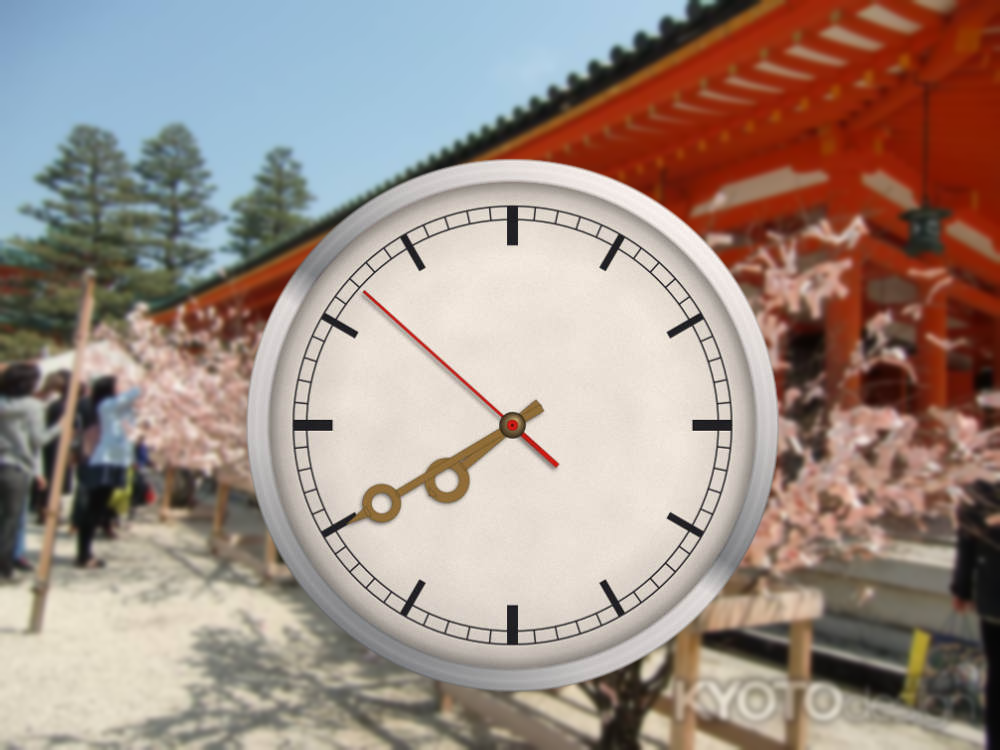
7:39:52
